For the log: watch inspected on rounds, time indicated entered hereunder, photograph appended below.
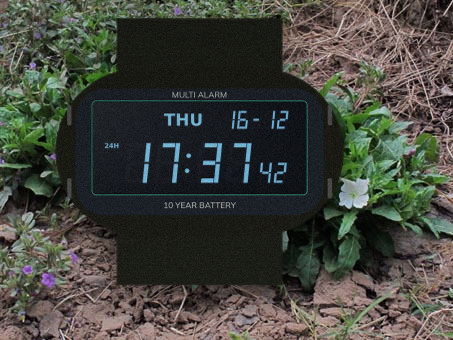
17:37:42
